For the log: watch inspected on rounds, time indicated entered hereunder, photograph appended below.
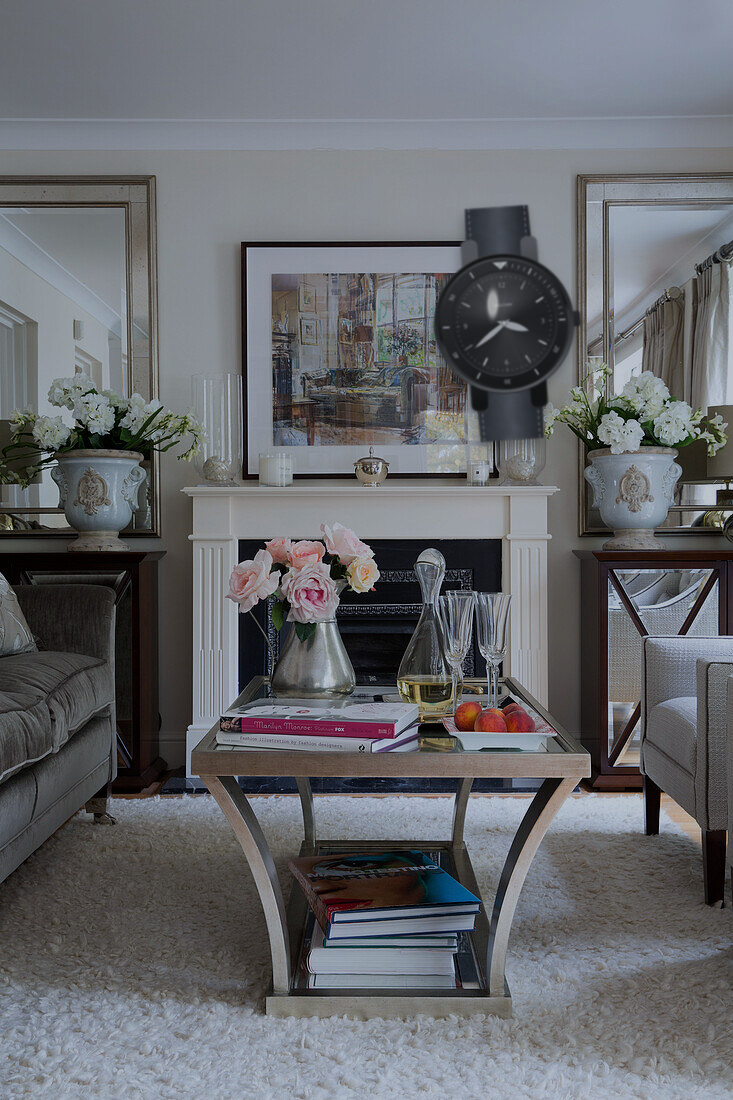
3:39
